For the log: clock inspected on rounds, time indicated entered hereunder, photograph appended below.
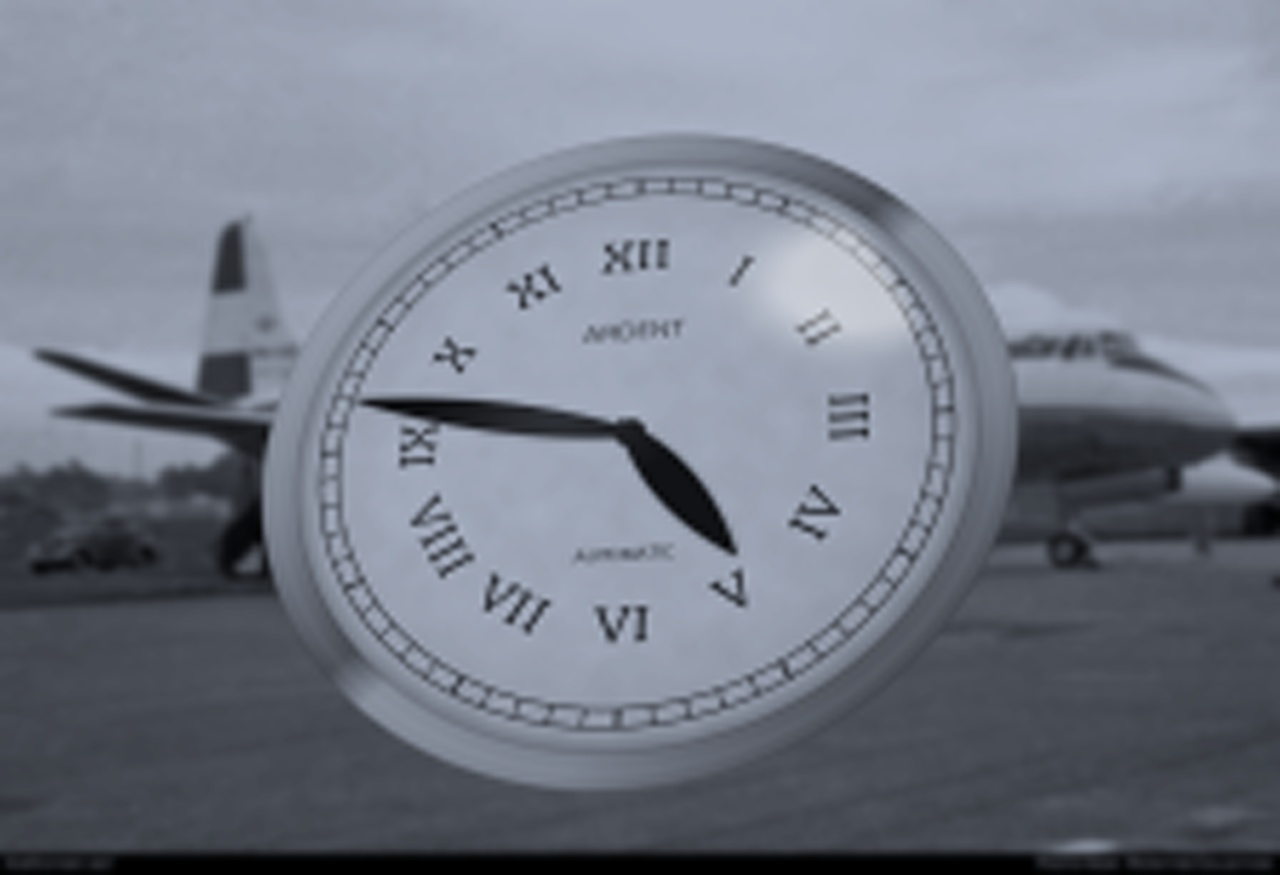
4:47
